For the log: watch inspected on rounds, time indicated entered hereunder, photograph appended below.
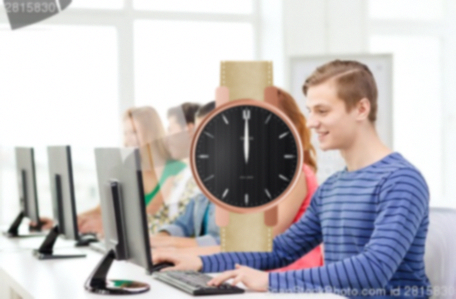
12:00
